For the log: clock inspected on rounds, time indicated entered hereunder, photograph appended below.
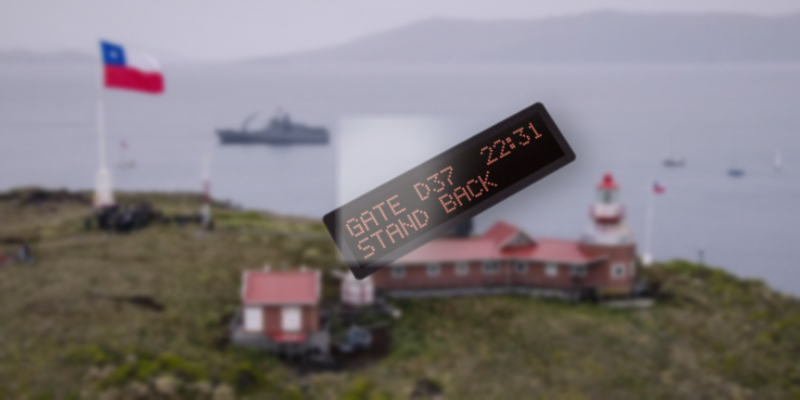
22:31
